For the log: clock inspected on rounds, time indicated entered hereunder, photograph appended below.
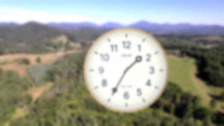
1:35
